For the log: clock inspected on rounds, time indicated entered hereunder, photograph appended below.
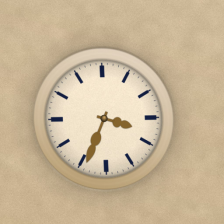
3:34
